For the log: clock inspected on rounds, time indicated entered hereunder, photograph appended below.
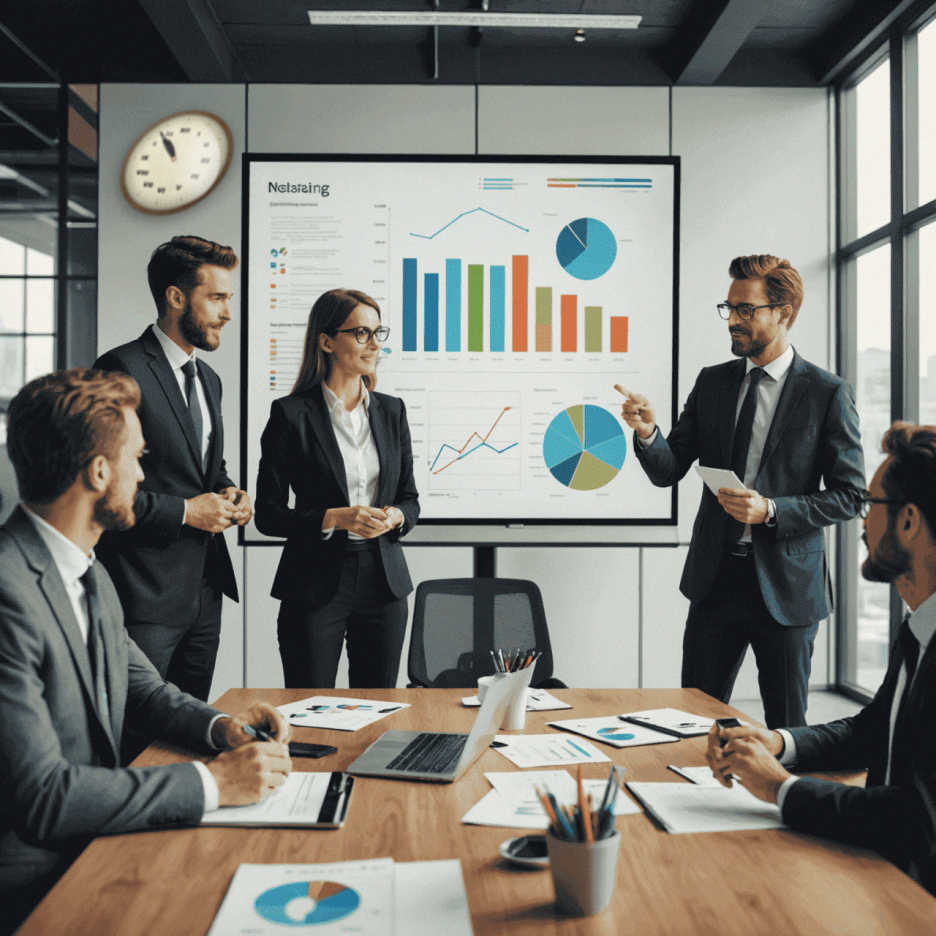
10:53
